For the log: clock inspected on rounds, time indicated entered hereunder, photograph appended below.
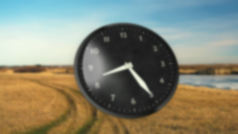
8:25
